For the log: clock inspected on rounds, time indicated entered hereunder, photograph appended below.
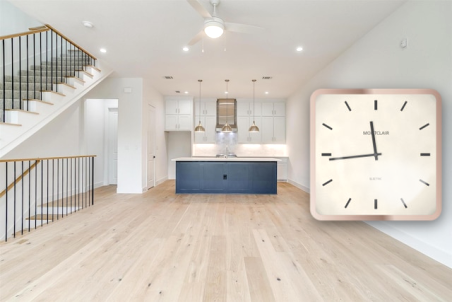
11:44
